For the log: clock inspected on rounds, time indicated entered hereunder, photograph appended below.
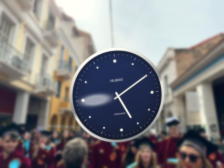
5:10
